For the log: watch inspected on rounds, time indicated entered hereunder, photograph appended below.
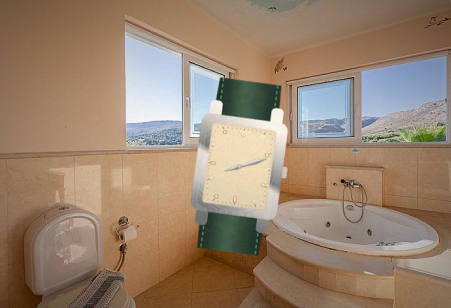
8:11
